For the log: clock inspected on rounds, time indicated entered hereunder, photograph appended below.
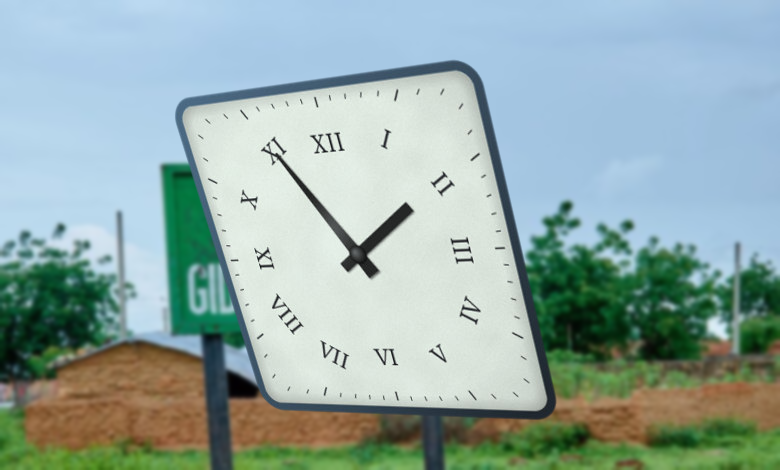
1:55
